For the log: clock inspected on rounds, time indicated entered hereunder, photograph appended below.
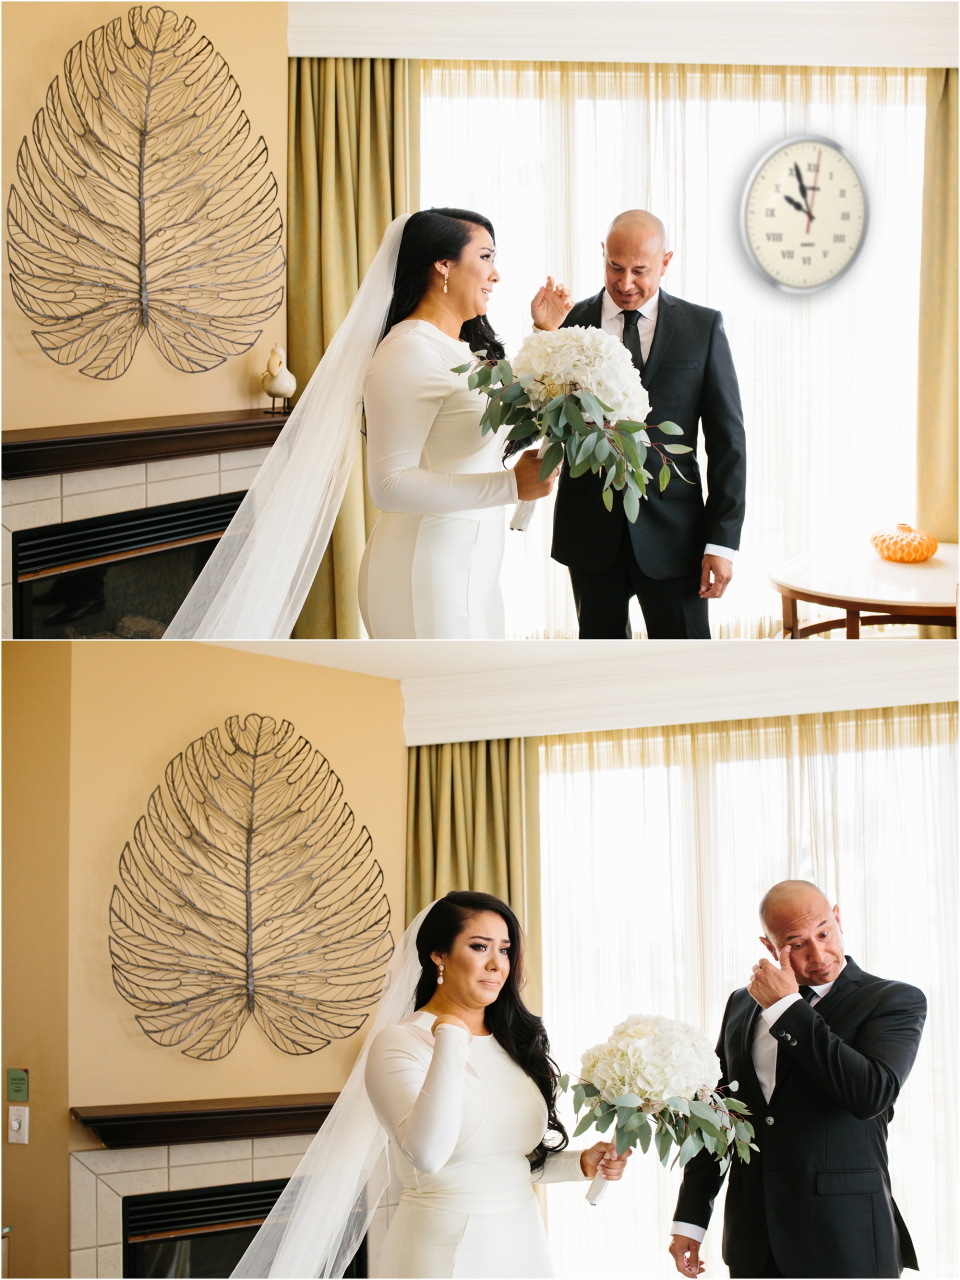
9:56:01
